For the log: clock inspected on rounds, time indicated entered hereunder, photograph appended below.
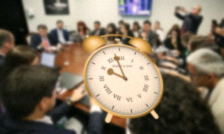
9:58
